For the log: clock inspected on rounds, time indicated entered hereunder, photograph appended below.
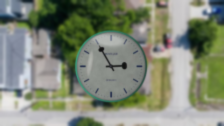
2:55
